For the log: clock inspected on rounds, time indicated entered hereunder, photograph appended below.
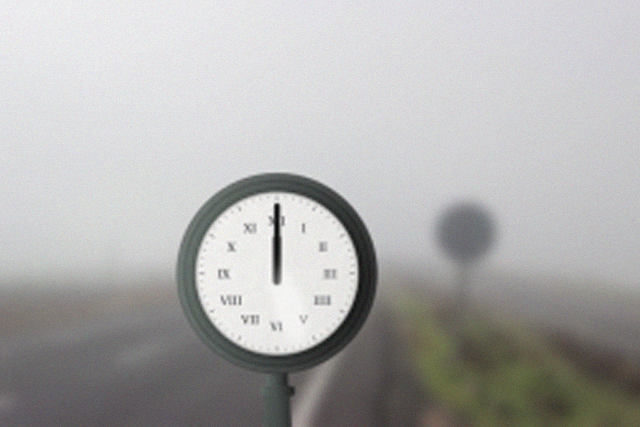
12:00
